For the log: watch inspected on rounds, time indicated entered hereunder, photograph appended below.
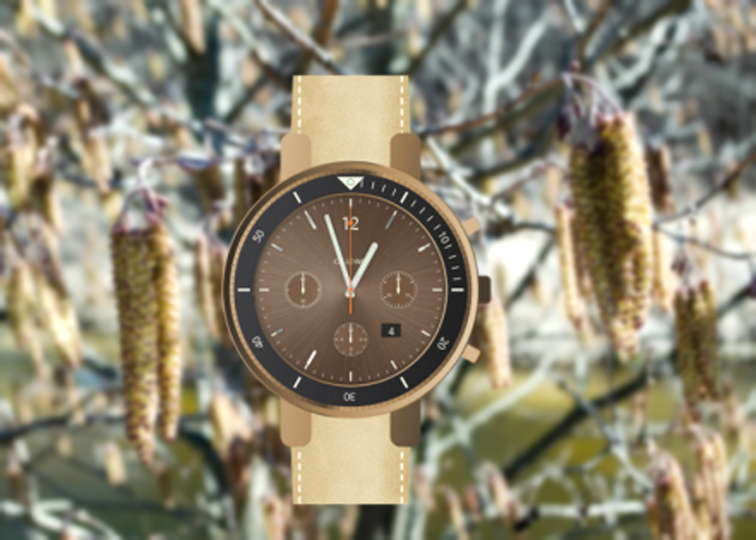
12:57
